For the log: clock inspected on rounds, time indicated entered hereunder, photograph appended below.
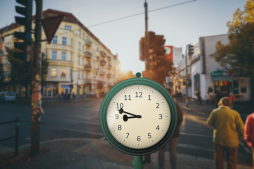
8:48
